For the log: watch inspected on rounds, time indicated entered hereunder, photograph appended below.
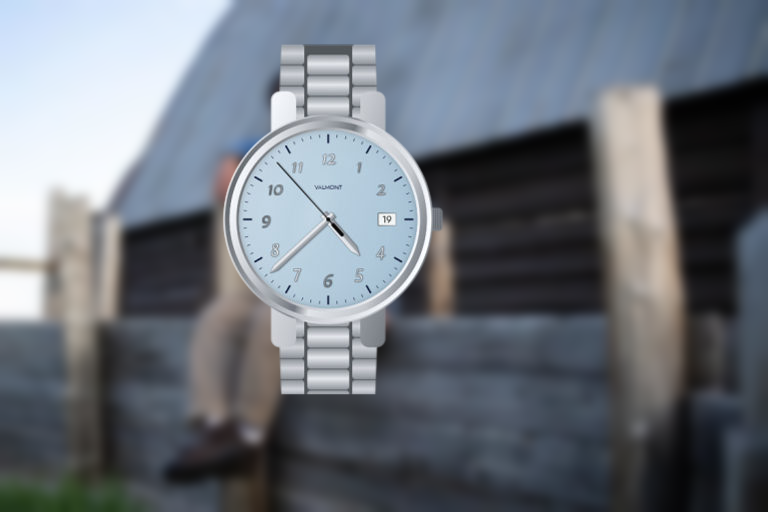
4:37:53
